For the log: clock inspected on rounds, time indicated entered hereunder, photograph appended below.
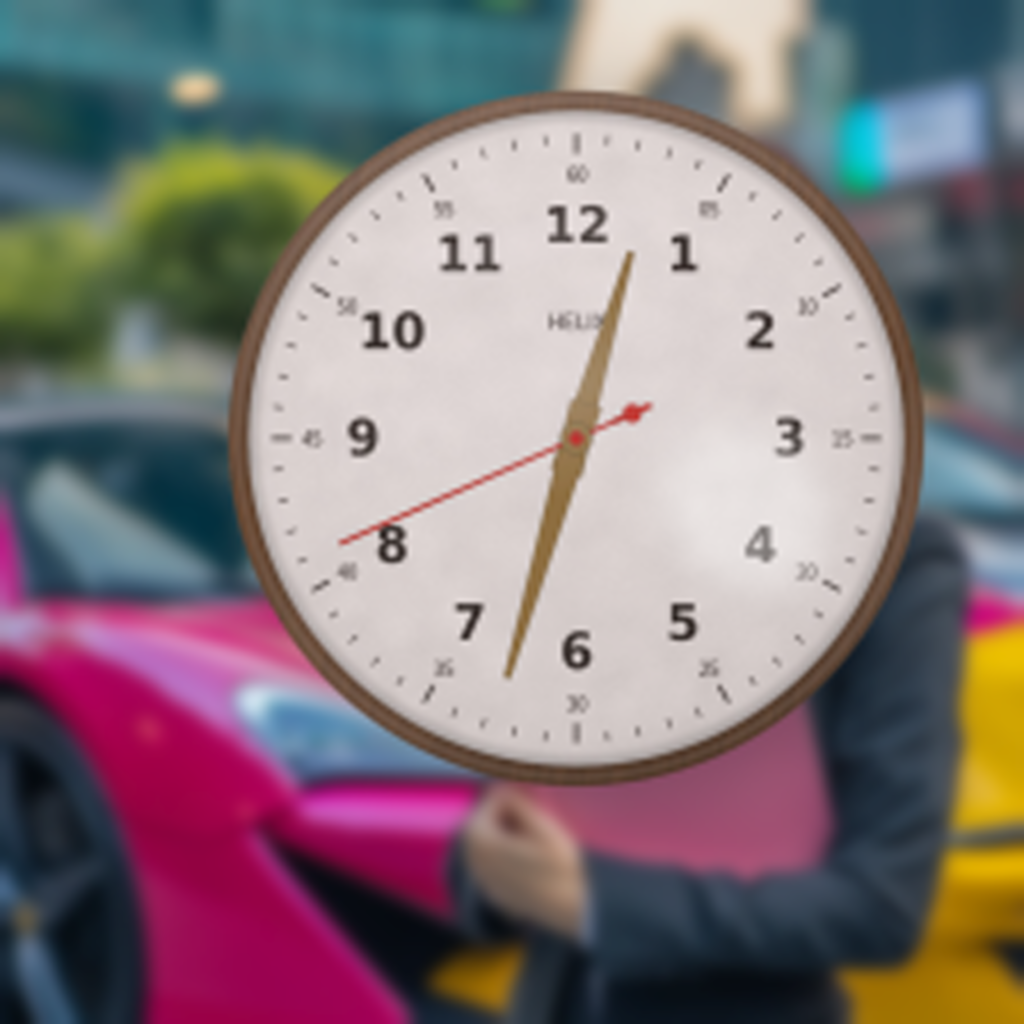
12:32:41
